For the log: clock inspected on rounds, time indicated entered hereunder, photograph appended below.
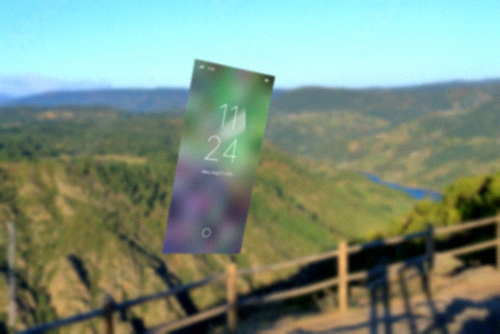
11:24
